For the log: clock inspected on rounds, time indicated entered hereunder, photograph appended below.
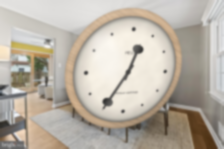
12:35
